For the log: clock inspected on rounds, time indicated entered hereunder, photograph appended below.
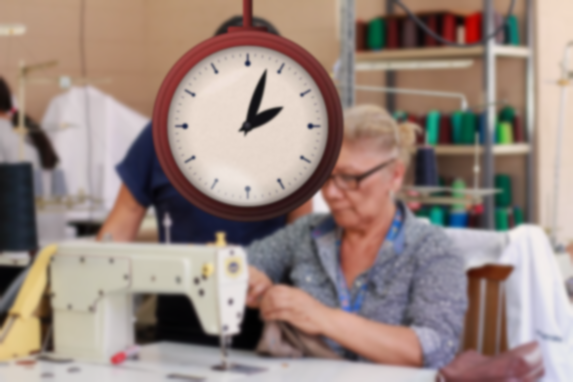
2:03
